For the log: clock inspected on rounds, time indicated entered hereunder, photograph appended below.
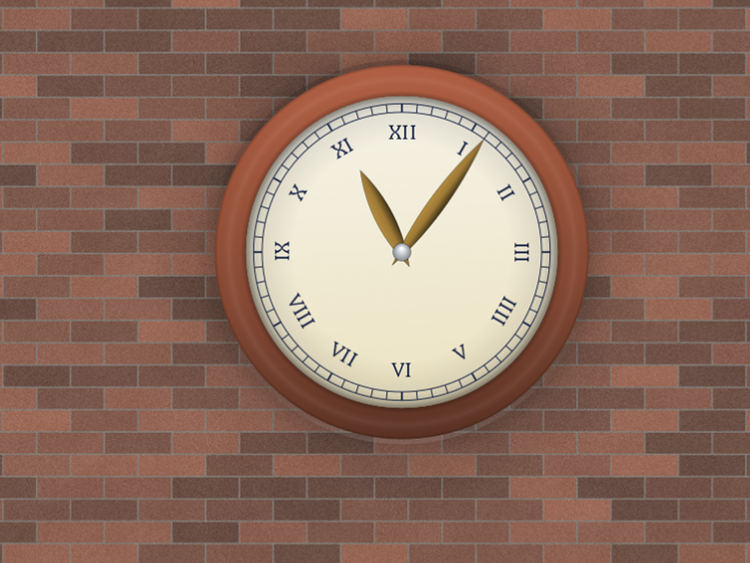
11:06
